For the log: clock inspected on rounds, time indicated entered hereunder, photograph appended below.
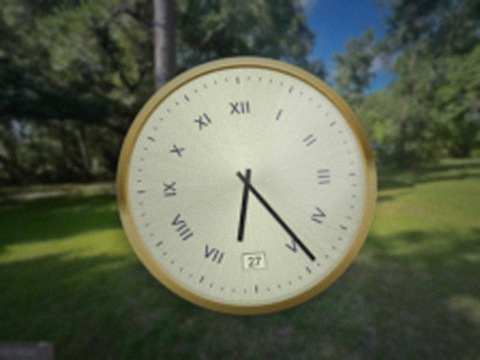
6:24
